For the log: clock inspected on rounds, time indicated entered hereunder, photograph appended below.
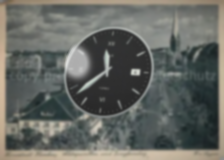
11:38
